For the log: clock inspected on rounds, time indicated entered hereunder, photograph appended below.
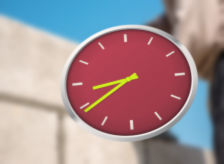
8:39
